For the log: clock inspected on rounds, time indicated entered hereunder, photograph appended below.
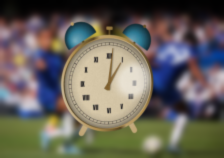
1:01
